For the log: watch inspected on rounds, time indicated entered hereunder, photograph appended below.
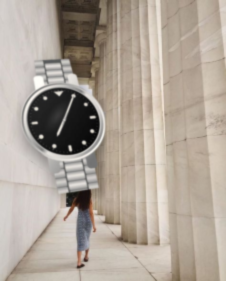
7:05
